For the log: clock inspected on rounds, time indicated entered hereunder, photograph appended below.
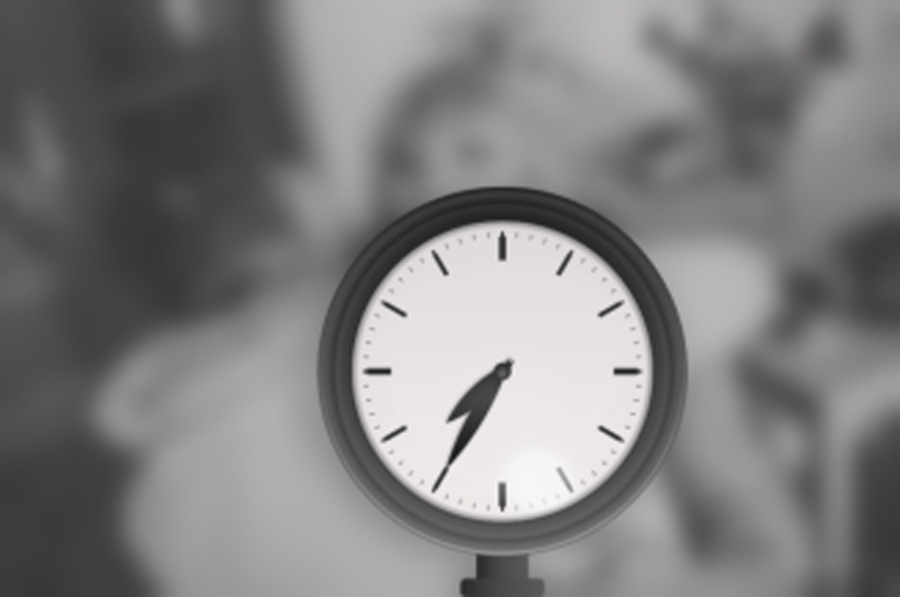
7:35
